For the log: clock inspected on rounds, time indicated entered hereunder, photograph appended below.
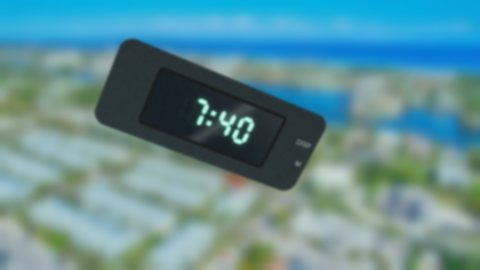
7:40
